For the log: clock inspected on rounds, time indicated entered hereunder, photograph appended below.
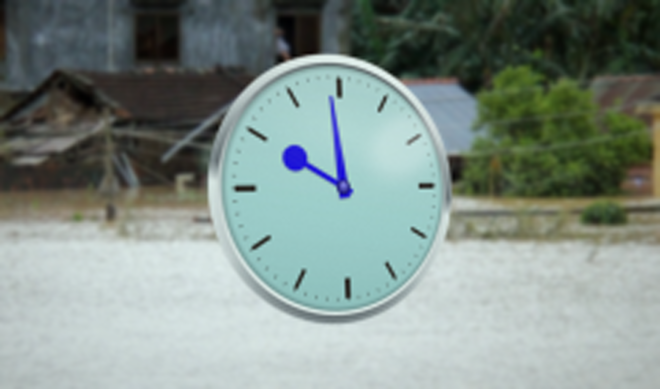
9:59
